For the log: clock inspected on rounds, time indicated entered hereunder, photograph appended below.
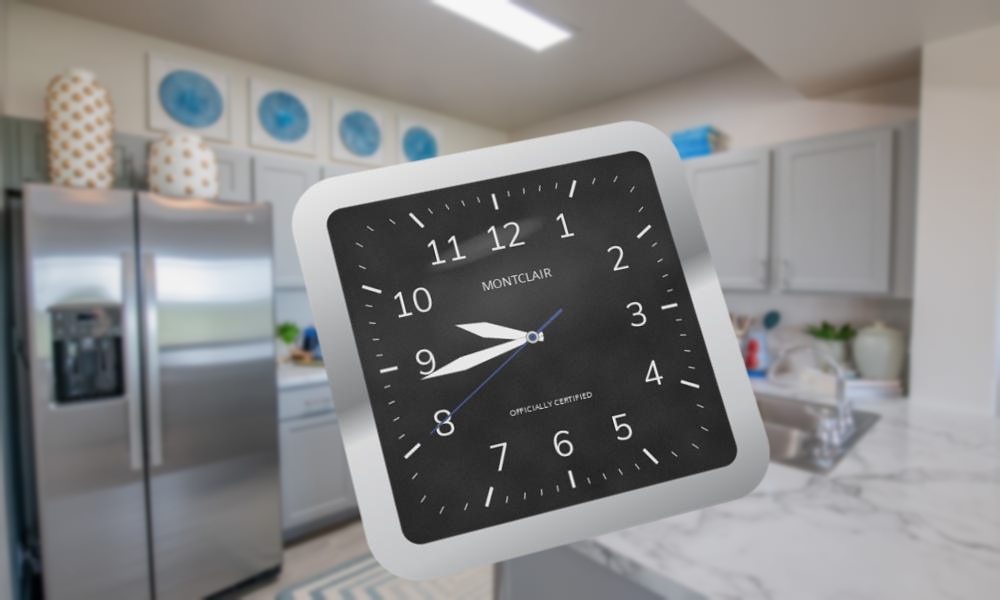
9:43:40
